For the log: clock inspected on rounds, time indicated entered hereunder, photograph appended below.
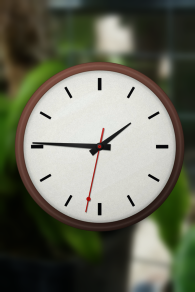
1:45:32
